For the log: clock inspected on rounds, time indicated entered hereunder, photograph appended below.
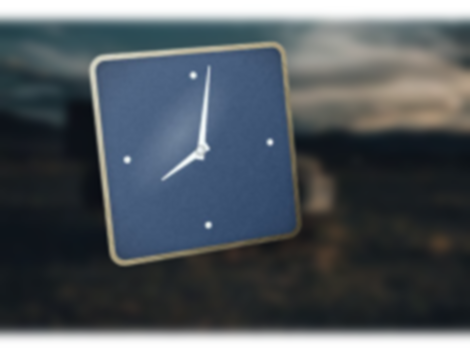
8:02
